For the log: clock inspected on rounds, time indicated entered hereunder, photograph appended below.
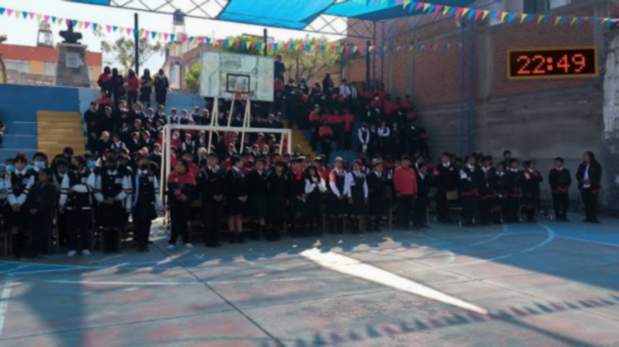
22:49
